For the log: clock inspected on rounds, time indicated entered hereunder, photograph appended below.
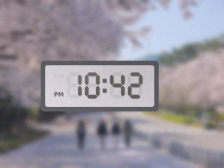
10:42
